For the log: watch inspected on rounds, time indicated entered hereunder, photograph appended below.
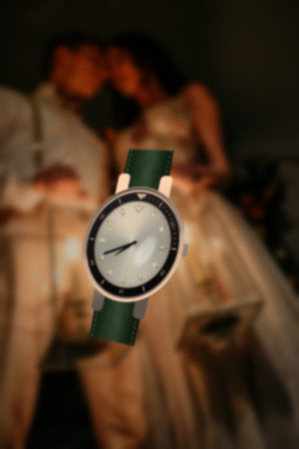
7:41
